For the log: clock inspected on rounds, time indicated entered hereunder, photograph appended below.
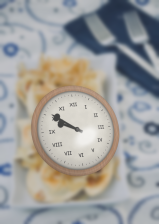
9:51
